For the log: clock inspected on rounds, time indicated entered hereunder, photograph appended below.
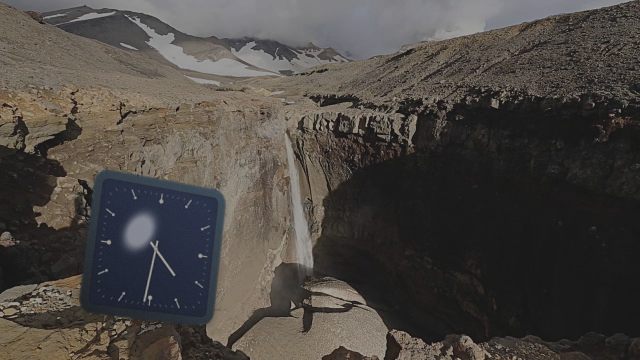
4:31
